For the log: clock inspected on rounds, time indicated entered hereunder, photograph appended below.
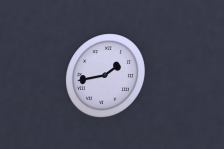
1:43
